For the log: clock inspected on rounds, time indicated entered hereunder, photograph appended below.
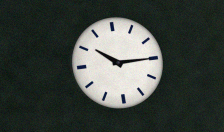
10:15
